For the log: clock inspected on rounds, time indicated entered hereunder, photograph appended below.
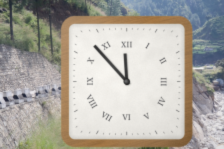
11:53
